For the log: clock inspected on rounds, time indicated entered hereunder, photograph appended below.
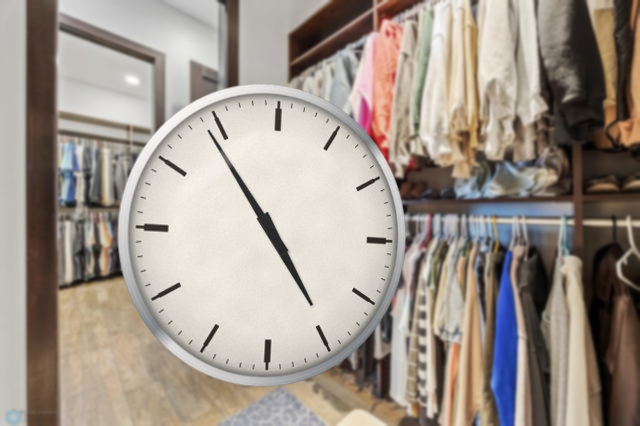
4:54
